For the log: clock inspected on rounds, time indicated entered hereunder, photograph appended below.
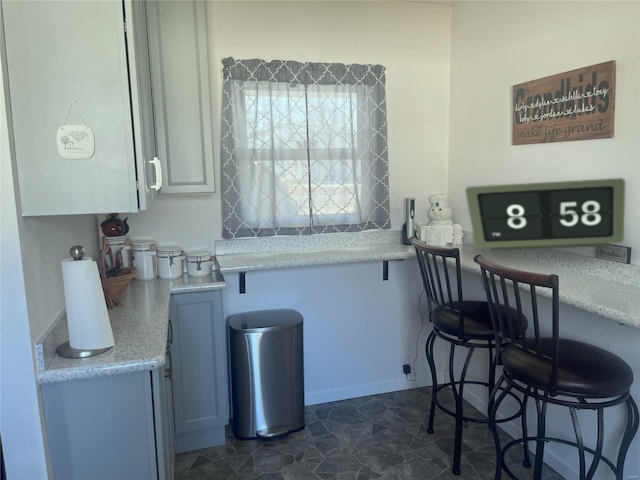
8:58
